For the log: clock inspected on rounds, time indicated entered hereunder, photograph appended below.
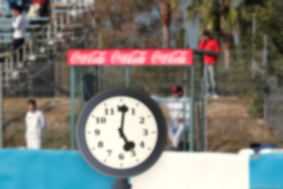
5:01
